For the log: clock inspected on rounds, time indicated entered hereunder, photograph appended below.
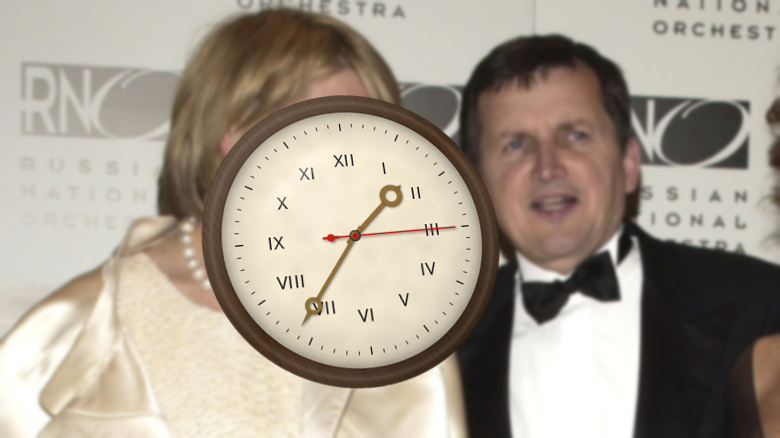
1:36:15
